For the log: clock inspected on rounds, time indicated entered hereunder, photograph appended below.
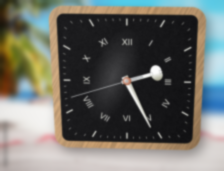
2:25:42
